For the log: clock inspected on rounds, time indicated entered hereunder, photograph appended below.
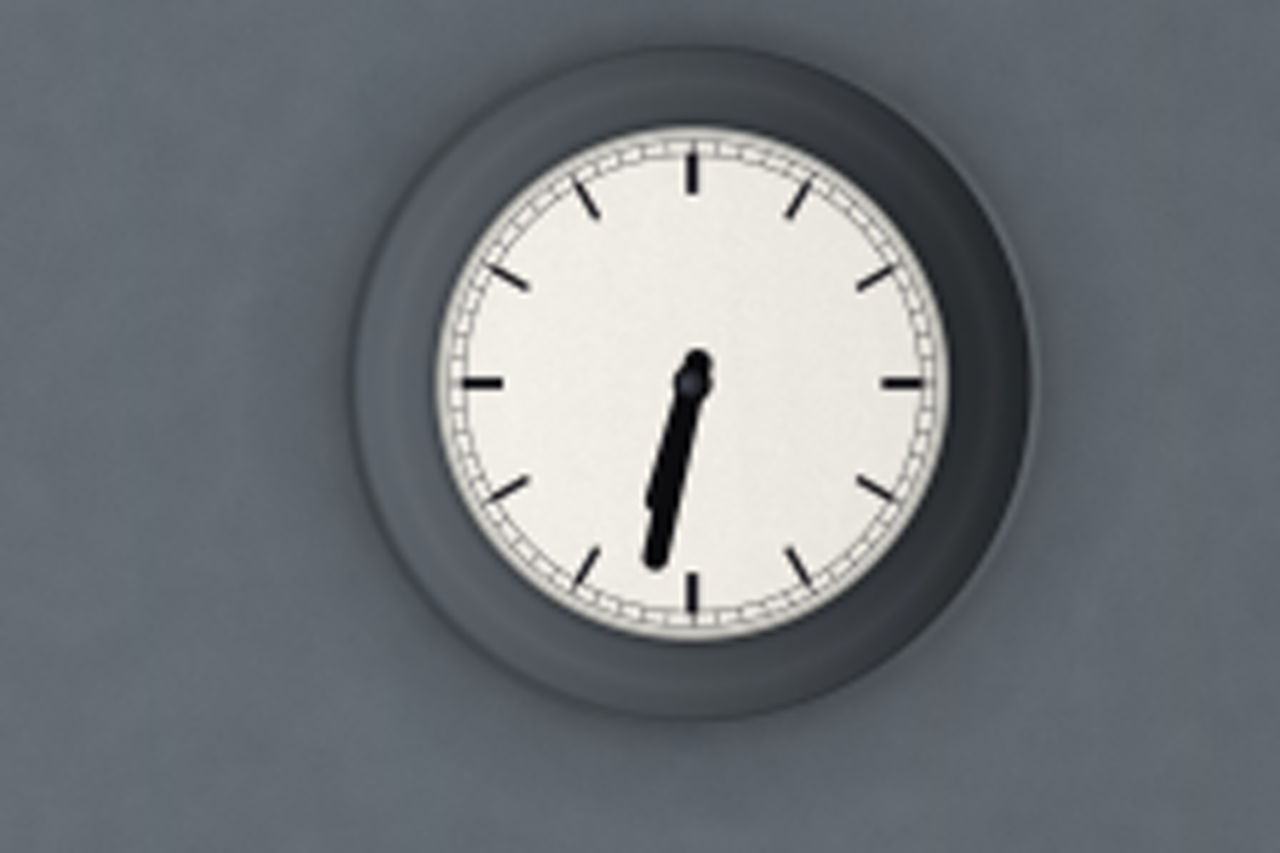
6:32
